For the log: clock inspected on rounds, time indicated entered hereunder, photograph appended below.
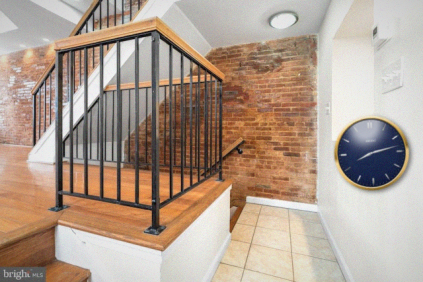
8:13
